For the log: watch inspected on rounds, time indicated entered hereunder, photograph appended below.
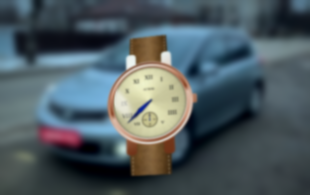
7:38
